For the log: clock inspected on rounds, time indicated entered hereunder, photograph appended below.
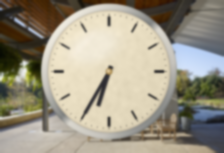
6:35
